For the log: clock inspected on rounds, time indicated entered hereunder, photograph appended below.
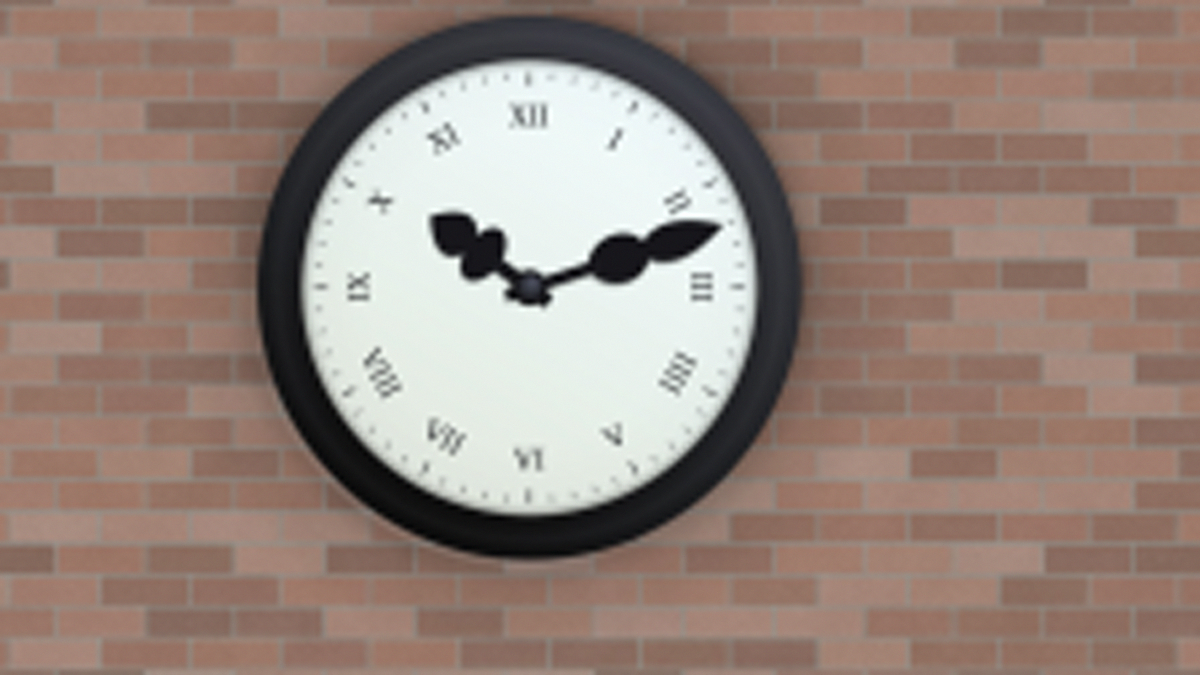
10:12
